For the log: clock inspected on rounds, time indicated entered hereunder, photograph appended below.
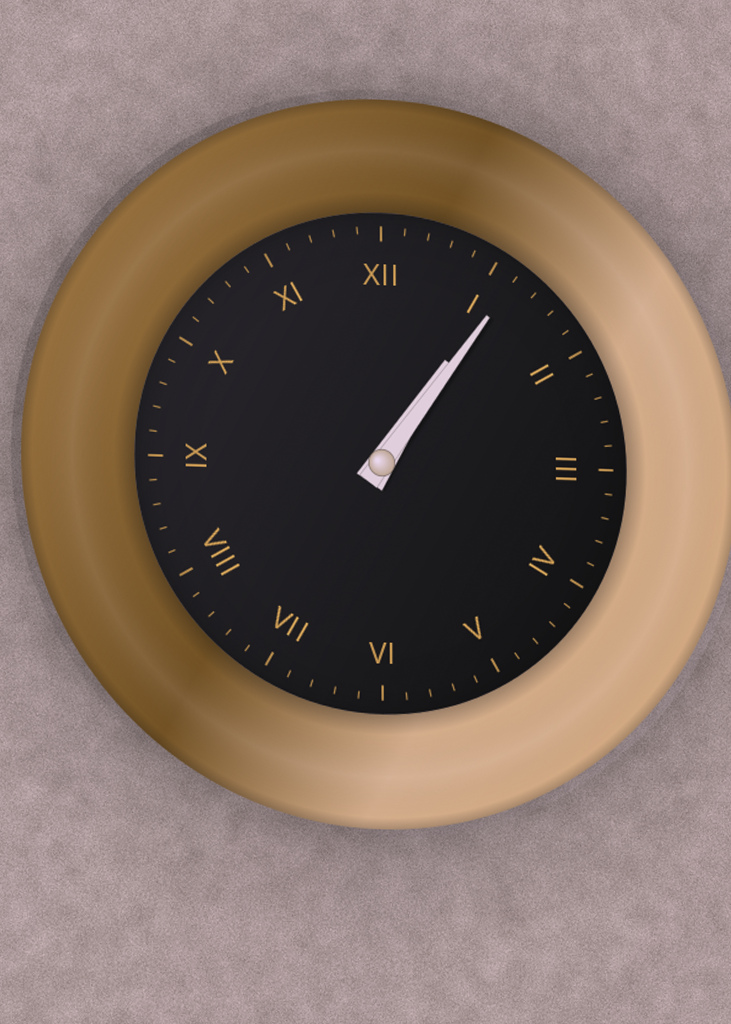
1:06
